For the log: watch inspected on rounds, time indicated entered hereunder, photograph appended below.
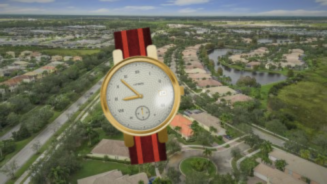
8:53
